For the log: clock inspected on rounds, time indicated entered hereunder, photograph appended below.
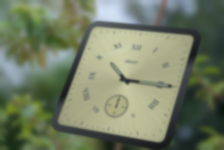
10:15
